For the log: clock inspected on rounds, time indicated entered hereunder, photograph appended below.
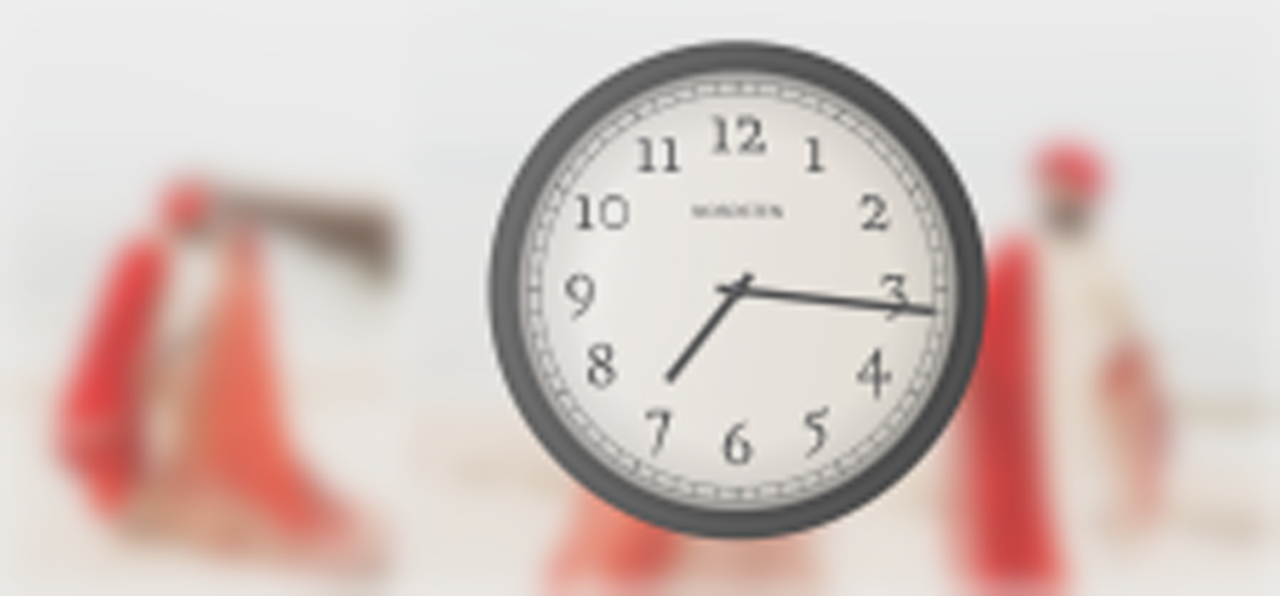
7:16
